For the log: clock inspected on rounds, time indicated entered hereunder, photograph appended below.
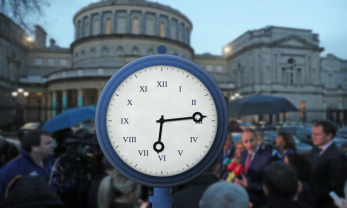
6:14
